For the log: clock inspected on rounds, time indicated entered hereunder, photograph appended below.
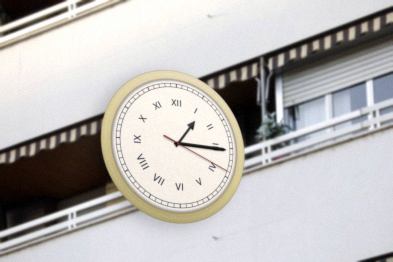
1:15:19
